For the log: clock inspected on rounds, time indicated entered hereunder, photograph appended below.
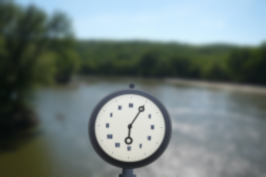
6:05
